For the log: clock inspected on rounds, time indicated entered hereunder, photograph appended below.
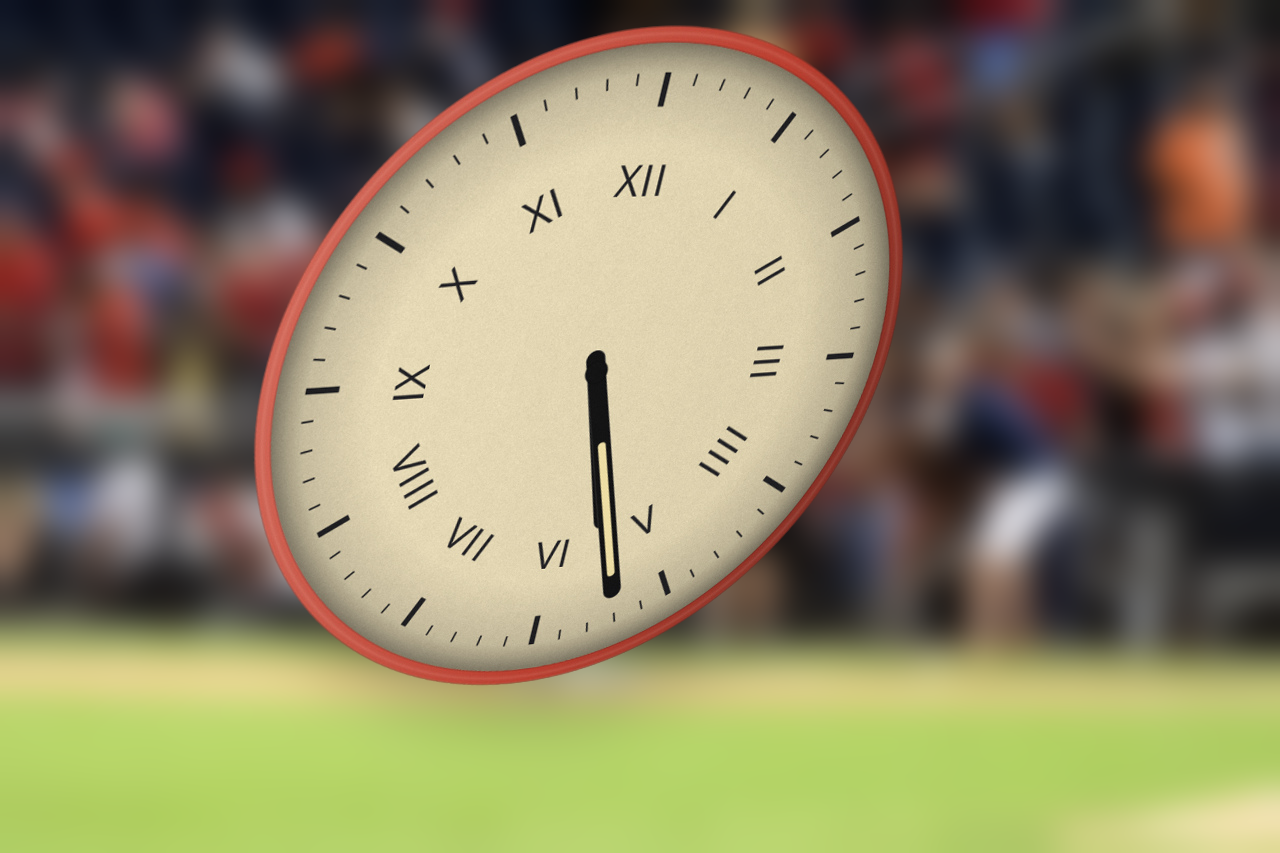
5:27
